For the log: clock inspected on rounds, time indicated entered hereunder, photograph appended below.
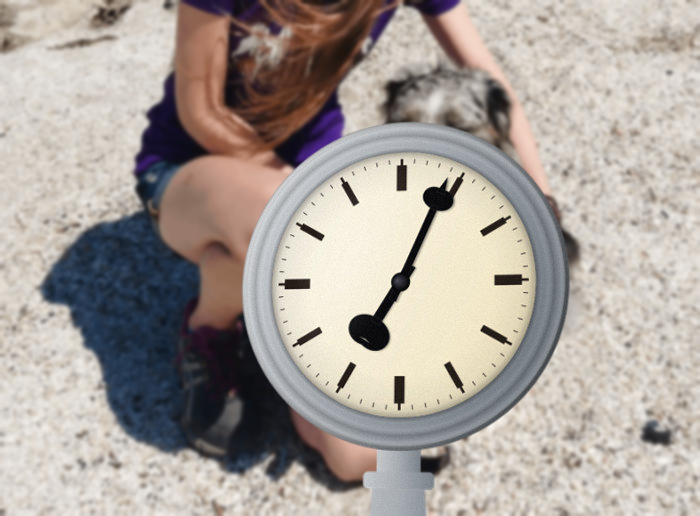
7:04
